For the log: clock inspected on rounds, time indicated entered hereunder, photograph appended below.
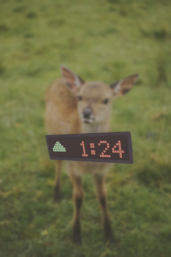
1:24
